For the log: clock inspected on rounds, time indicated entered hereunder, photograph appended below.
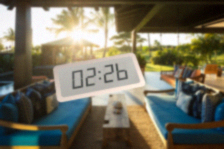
2:26
